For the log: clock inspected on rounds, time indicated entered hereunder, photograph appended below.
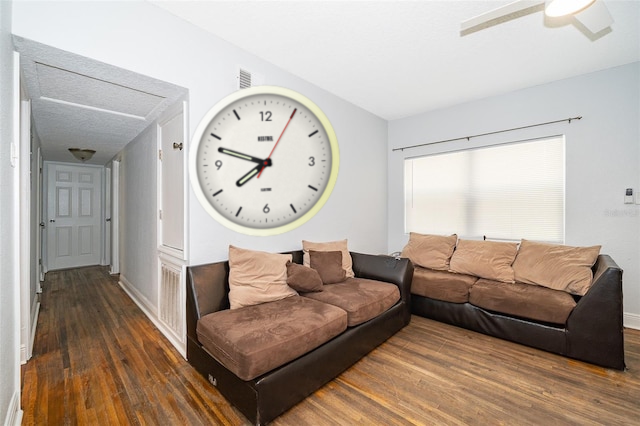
7:48:05
